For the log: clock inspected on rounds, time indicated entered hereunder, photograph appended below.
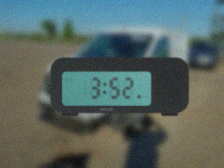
3:52
